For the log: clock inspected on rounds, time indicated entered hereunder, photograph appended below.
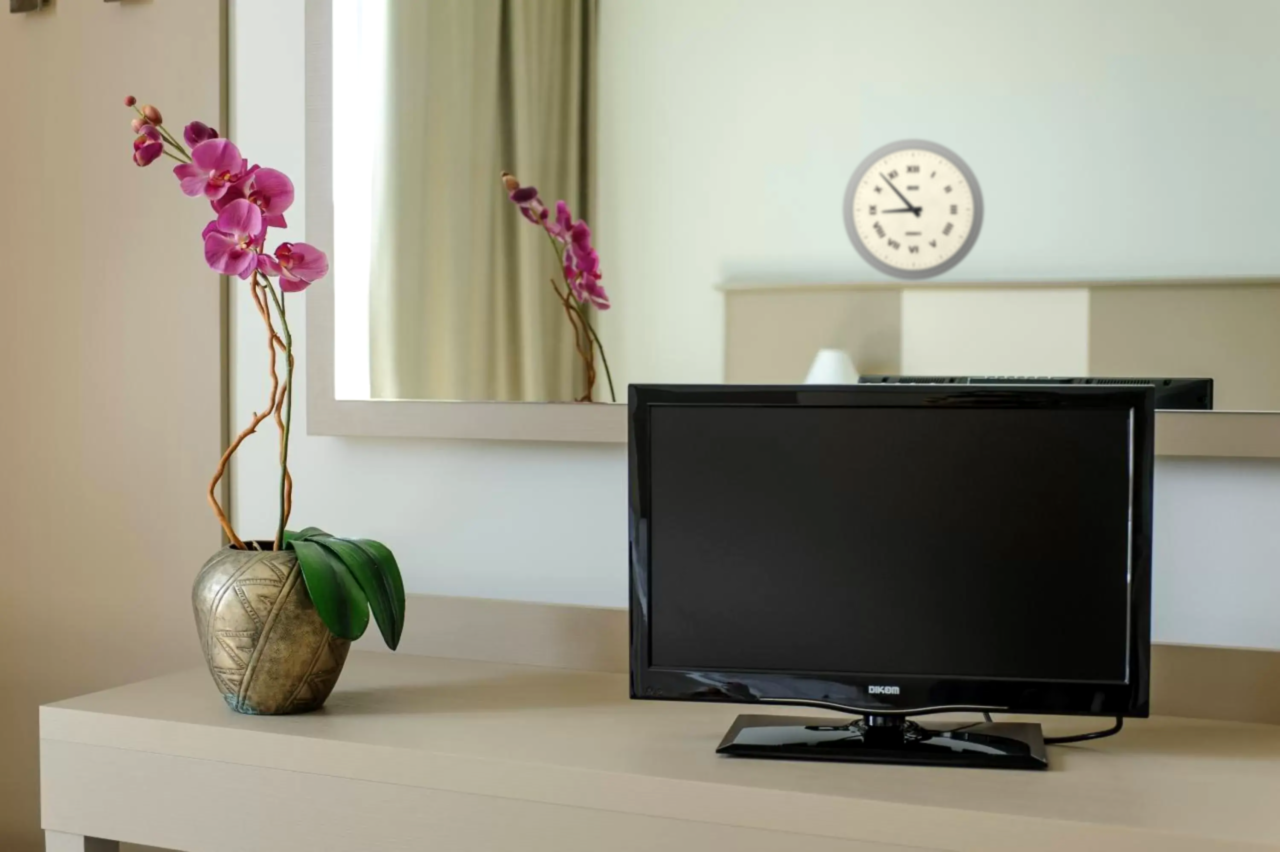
8:53
